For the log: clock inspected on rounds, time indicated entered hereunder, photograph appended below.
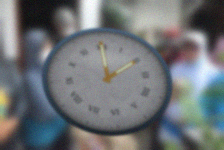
2:00
